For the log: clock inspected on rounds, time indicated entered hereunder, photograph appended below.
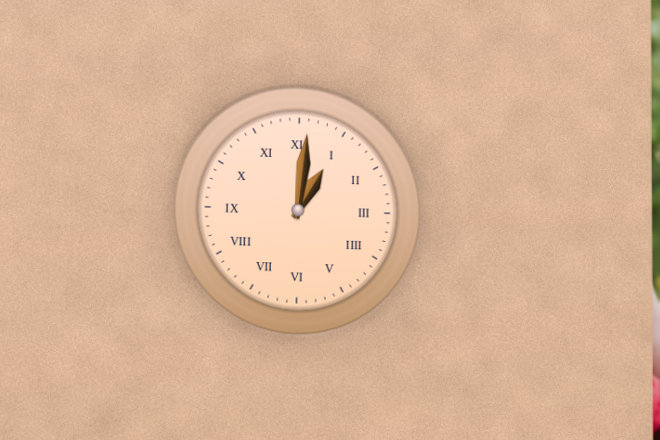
1:01
